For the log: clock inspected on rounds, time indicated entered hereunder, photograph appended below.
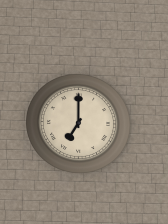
7:00
